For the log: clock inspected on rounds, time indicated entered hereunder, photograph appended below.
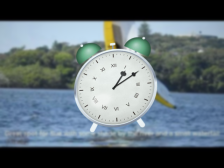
1:10
